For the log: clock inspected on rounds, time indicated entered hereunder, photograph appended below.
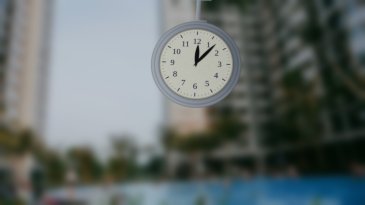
12:07
